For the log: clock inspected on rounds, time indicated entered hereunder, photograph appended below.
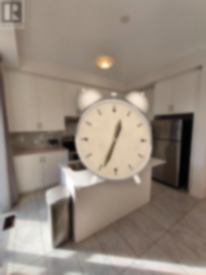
12:34
